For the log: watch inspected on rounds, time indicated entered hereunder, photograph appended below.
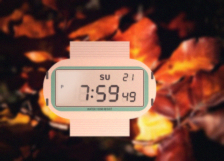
7:59:49
